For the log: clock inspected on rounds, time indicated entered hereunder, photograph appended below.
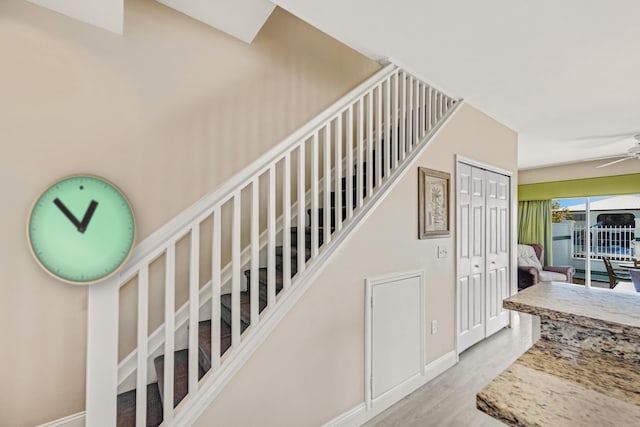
12:53
